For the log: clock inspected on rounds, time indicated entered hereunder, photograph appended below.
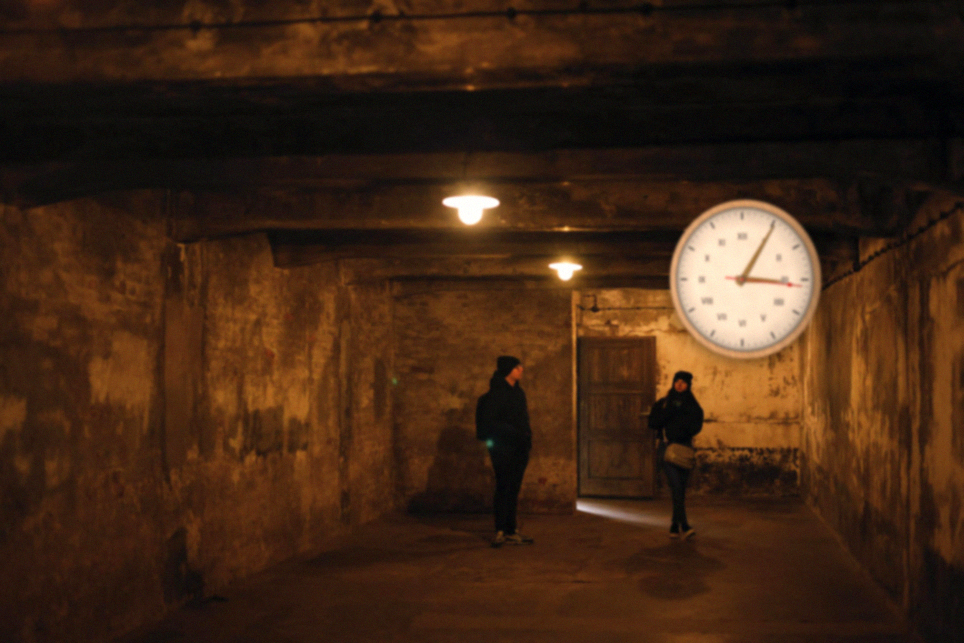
3:05:16
